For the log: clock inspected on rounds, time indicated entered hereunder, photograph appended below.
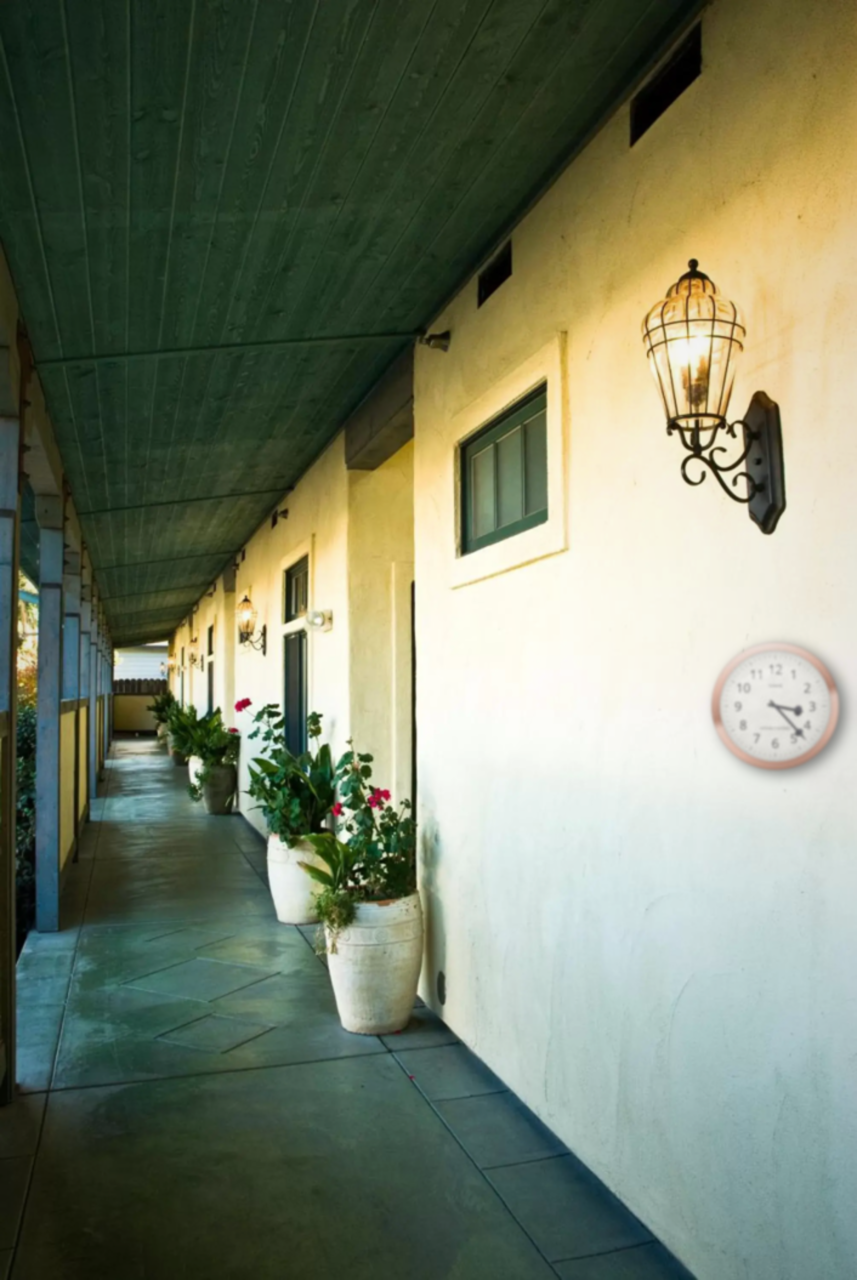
3:23
